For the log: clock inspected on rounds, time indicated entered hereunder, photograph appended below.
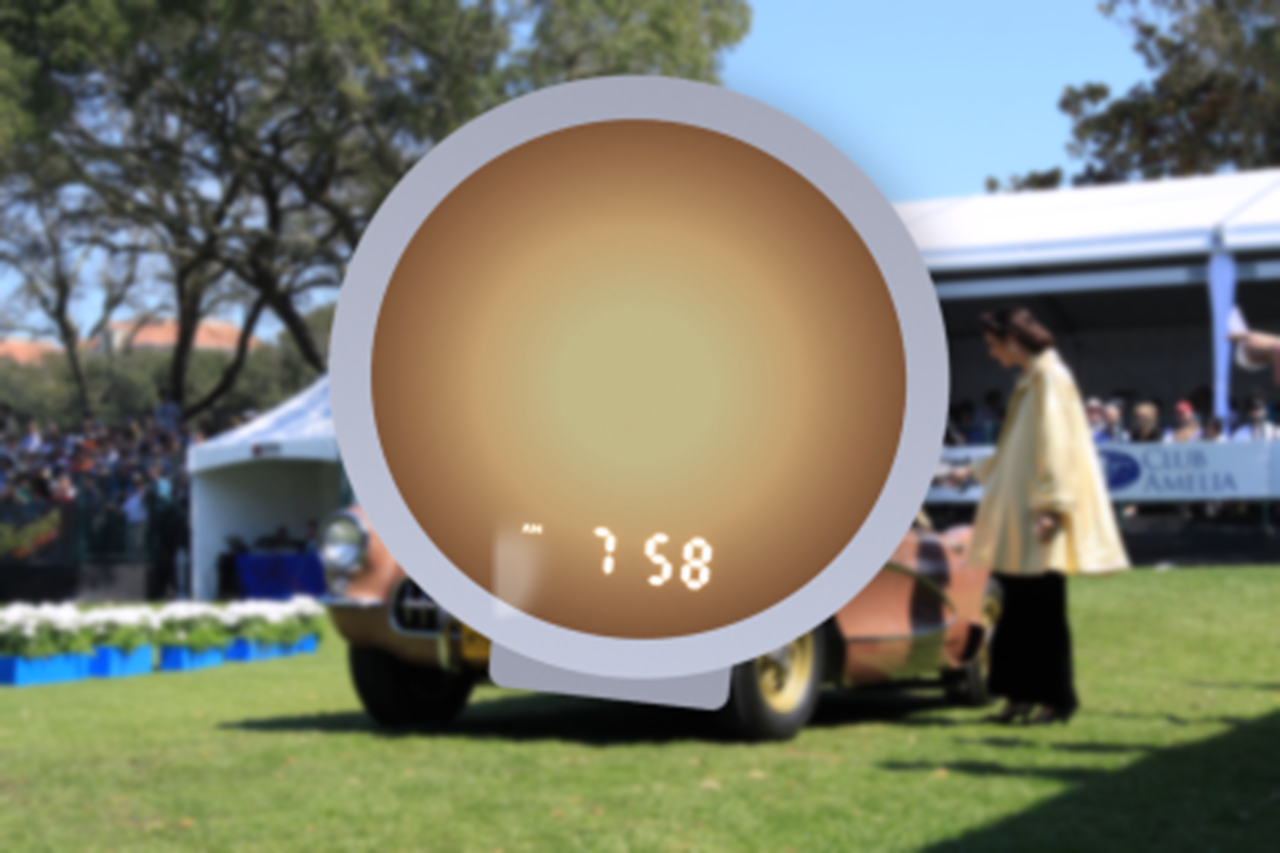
7:58
